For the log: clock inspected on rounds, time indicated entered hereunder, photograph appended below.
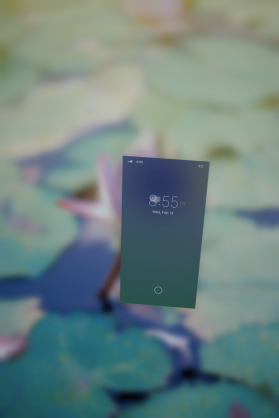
8:55
